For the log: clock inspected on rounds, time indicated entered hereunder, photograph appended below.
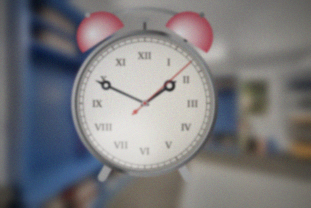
1:49:08
